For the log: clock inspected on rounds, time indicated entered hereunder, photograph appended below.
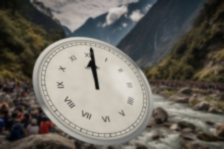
12:01
